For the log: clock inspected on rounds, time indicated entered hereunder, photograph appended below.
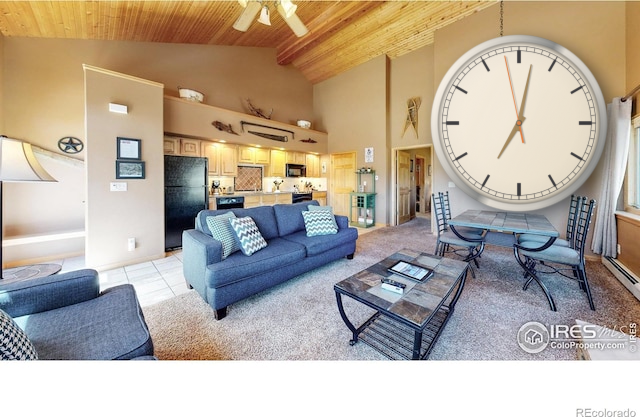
7:01:58
